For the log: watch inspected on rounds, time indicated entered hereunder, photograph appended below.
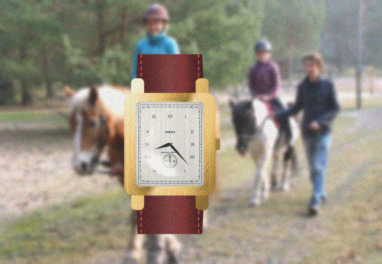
8:23
